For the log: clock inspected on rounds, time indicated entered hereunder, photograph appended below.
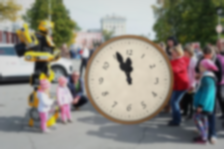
11:56
